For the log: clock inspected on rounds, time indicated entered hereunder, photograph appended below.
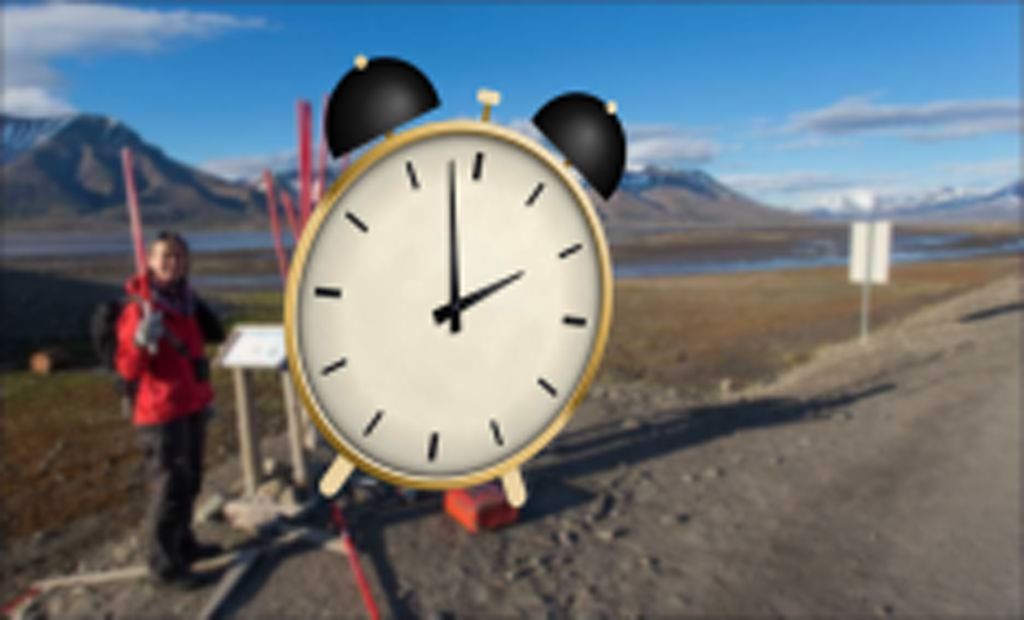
1:58
